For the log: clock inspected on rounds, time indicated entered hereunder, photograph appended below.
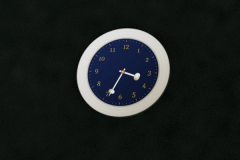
3:34
